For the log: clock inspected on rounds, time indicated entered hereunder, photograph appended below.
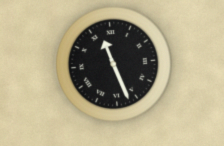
11:27
